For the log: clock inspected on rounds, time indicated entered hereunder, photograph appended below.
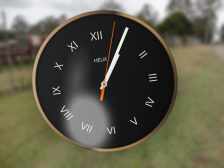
1:05:03
